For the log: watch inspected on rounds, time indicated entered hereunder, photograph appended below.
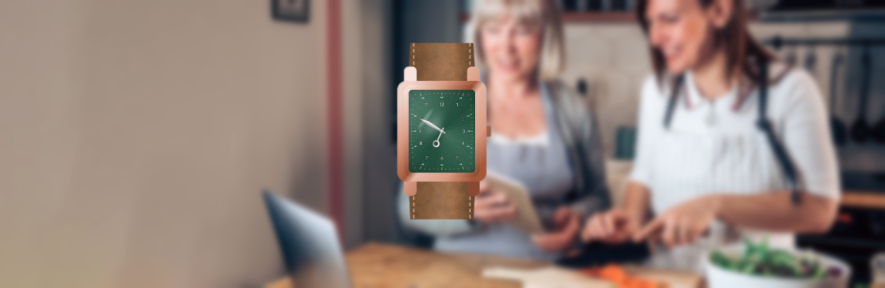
6:50
